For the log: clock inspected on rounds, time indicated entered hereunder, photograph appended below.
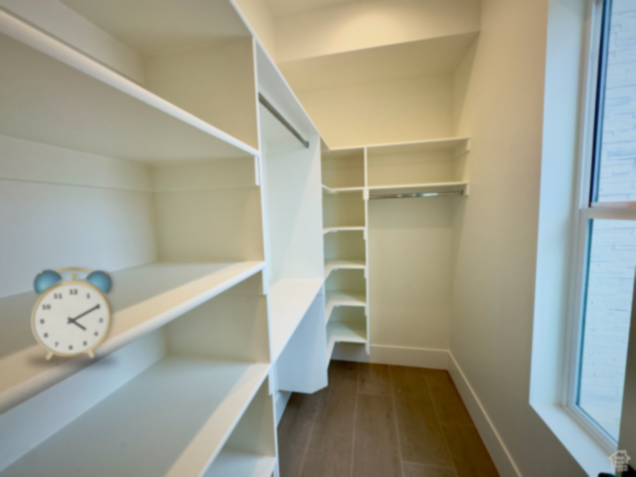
4:10
